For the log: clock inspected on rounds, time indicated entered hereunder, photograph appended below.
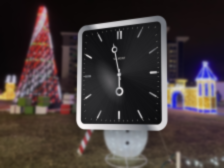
5:58
